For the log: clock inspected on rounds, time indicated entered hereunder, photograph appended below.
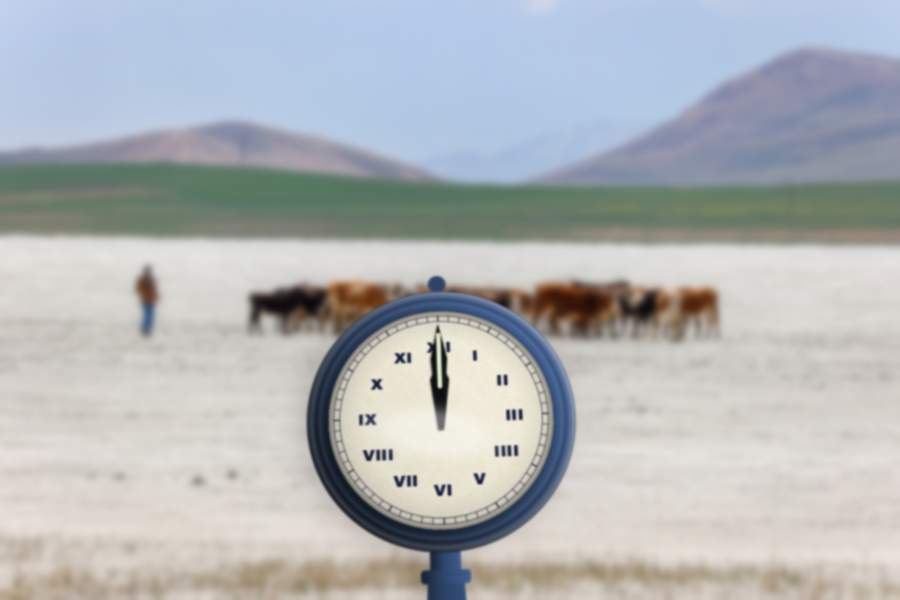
12:00
